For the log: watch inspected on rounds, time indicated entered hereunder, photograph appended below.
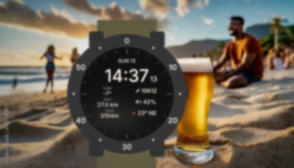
14:37
